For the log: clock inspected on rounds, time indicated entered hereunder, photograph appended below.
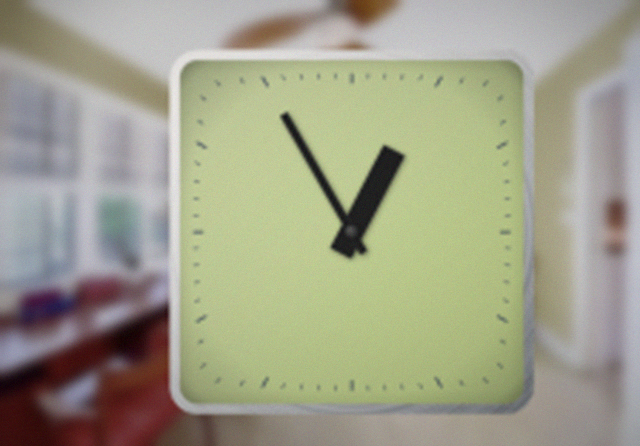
12:55
